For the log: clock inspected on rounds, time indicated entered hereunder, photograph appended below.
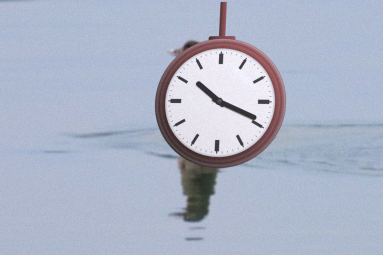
10:19
